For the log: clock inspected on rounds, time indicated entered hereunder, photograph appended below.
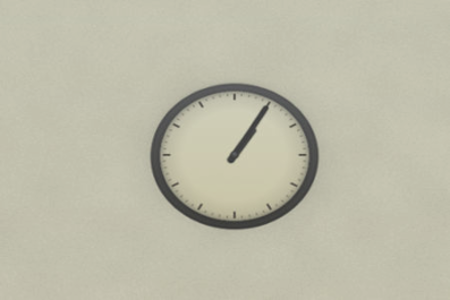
1:05
